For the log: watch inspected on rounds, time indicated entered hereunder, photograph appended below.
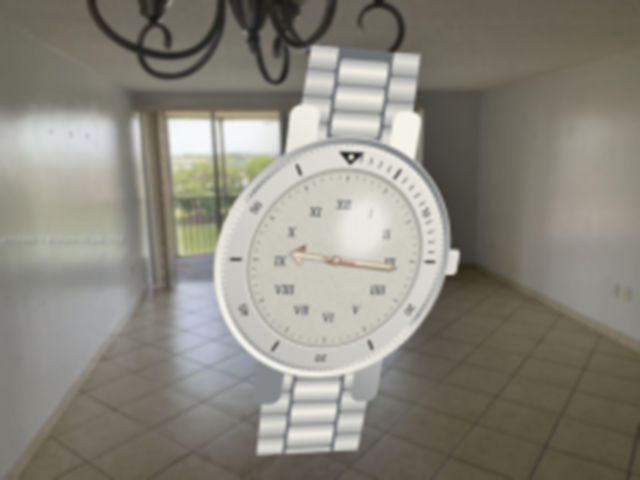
9:16
